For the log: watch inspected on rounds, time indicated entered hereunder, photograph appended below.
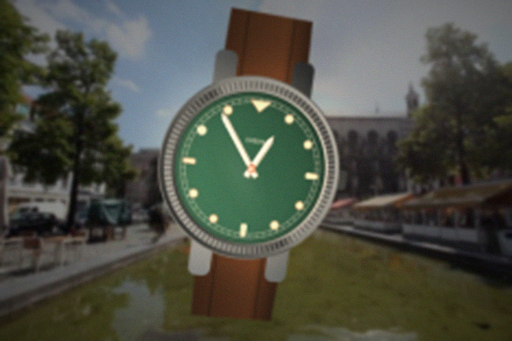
12:54
